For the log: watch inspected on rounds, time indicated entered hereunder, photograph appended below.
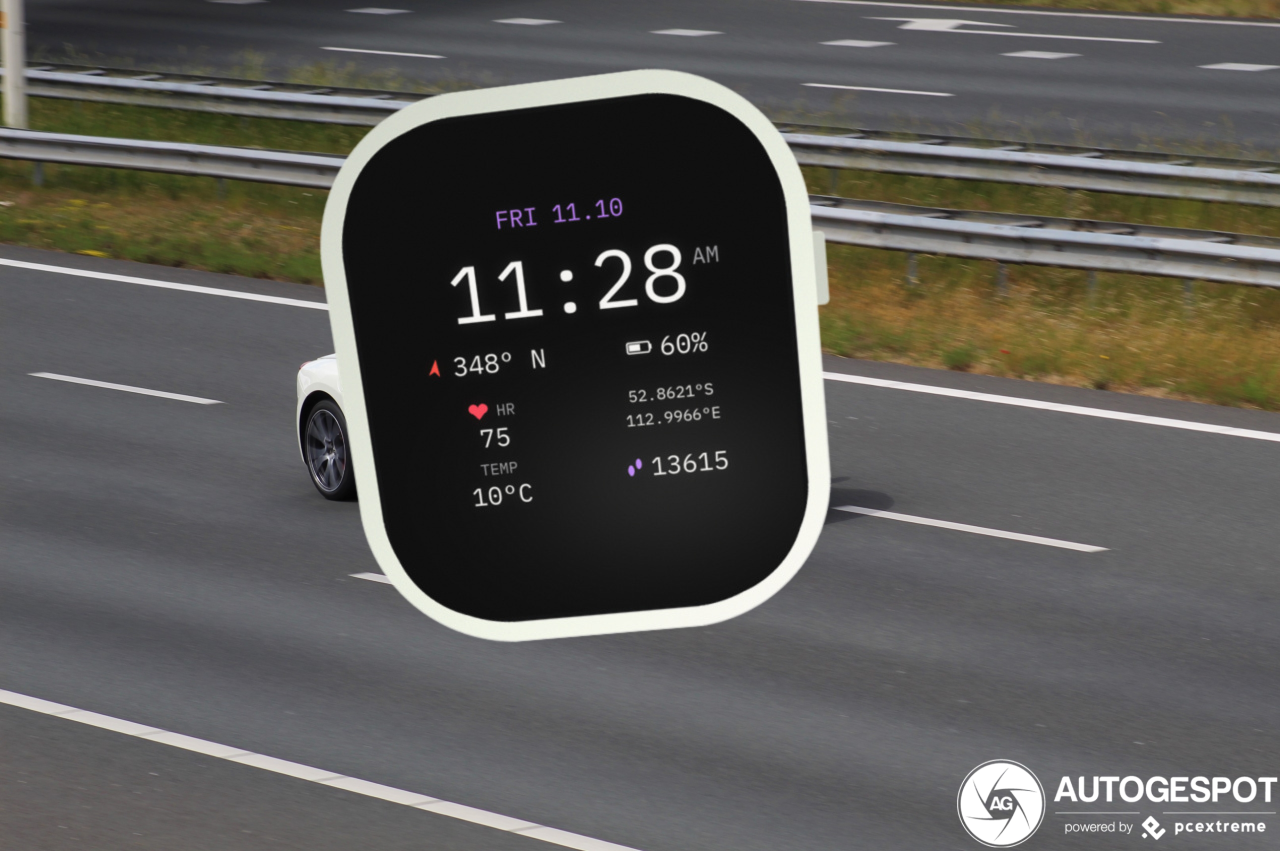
11:28
